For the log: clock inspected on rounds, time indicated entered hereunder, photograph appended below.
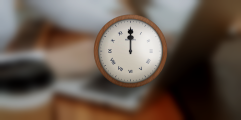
12:00
